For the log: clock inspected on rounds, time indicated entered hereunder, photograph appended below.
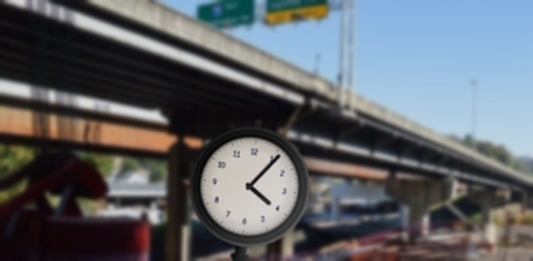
4:06
